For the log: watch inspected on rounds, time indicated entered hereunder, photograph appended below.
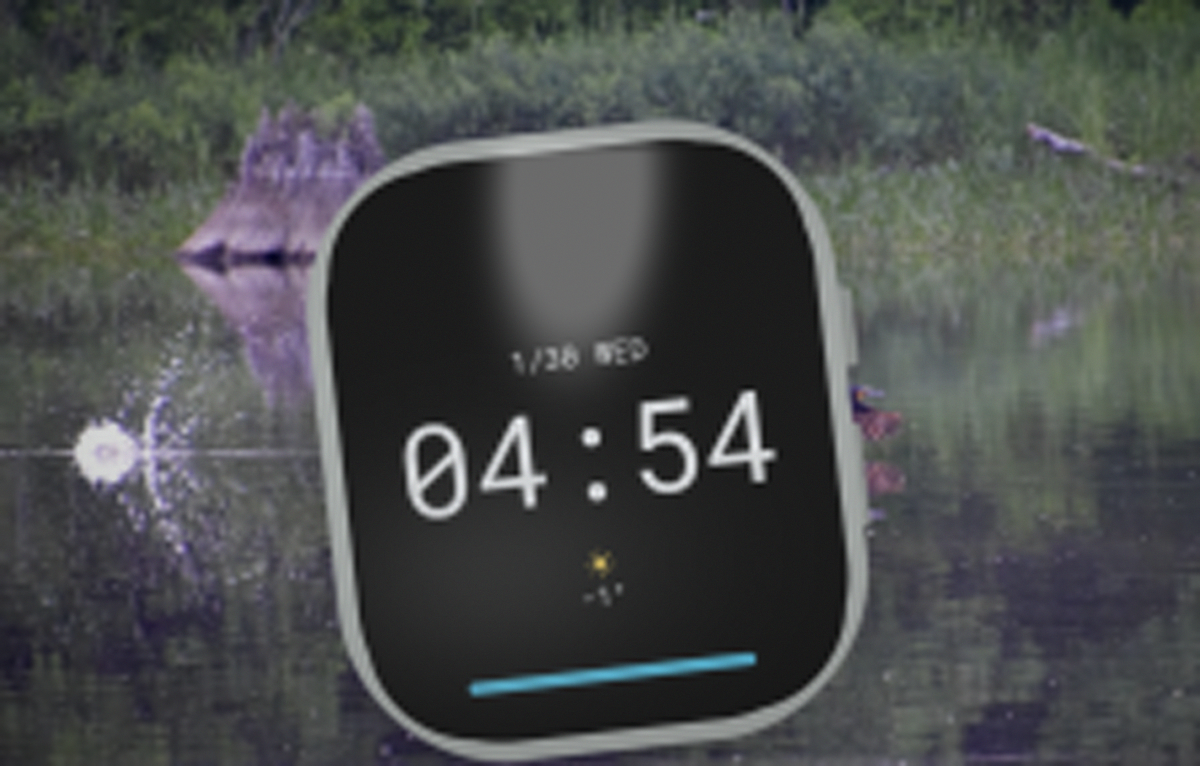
4:54
